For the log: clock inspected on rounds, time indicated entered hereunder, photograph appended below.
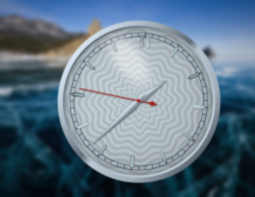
1:36:46
